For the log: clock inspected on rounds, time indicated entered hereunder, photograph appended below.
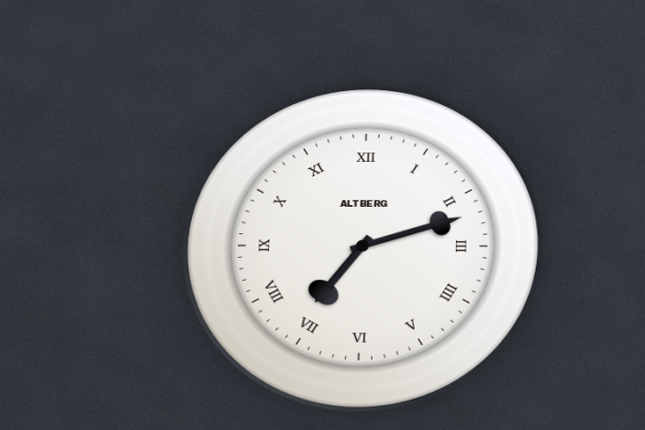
7:12
